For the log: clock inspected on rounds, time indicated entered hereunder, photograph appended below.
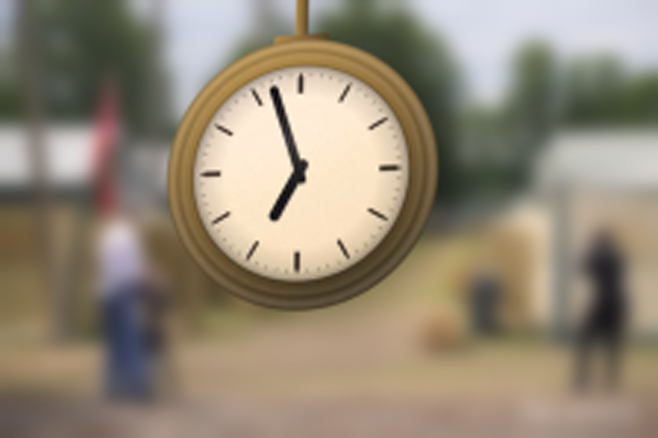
6:57
